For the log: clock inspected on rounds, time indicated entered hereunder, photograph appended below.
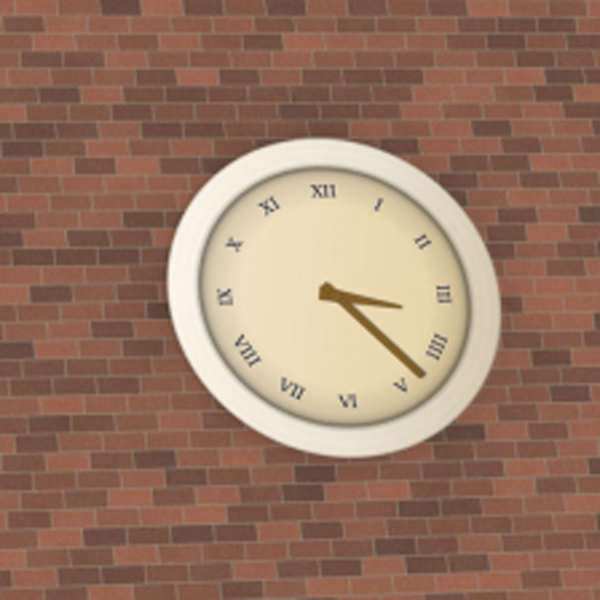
3:23
